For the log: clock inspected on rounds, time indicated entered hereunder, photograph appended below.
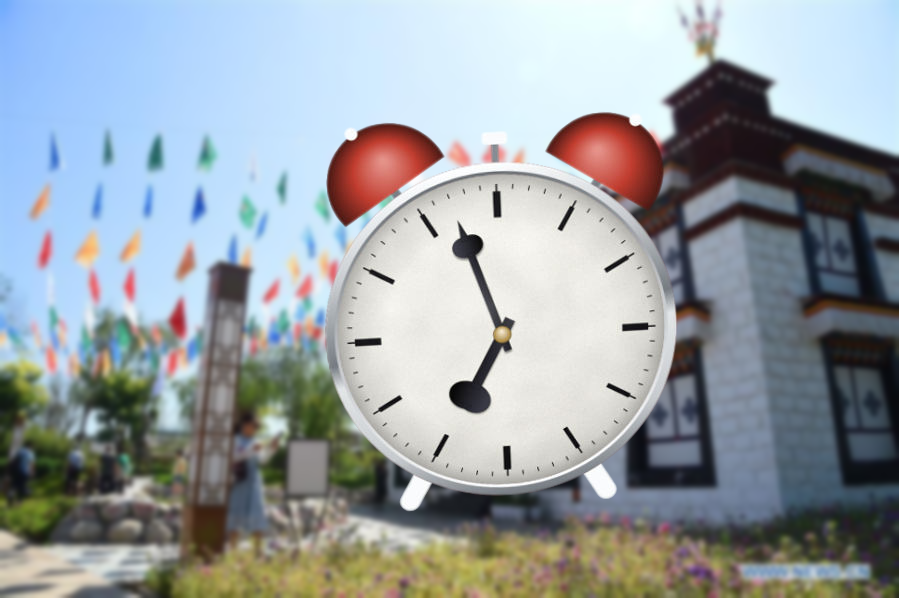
6:57
